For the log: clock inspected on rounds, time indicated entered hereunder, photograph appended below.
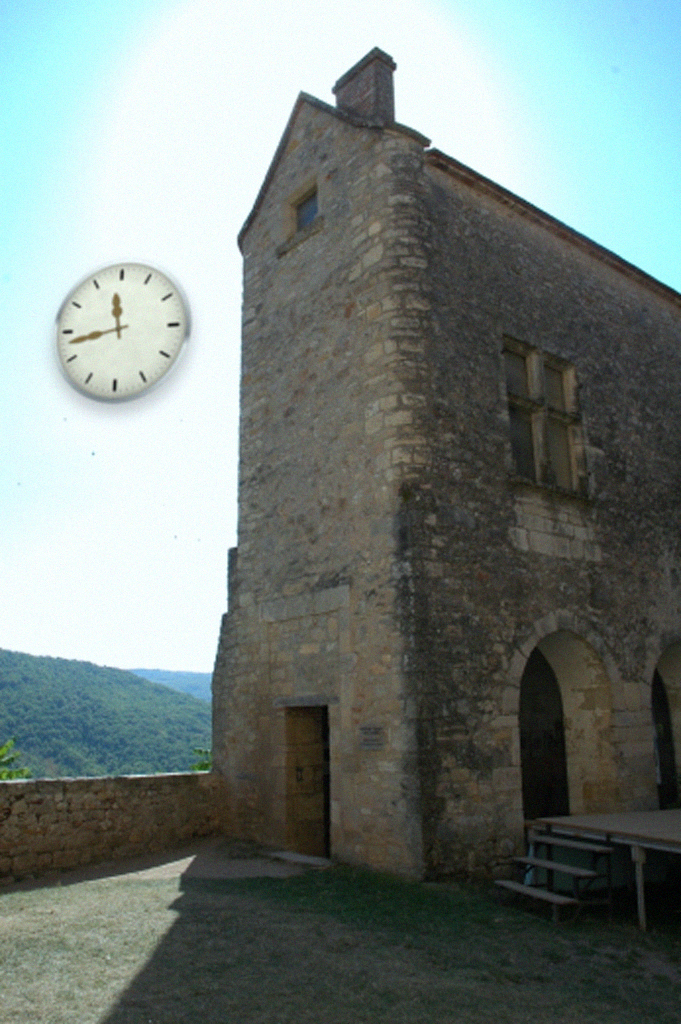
11:43
